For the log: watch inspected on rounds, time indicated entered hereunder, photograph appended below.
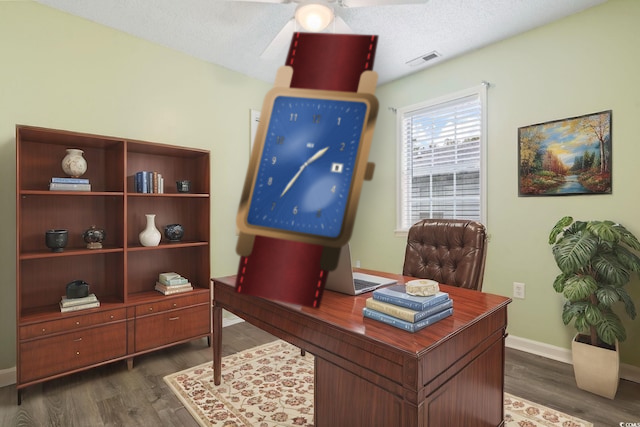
1:35
